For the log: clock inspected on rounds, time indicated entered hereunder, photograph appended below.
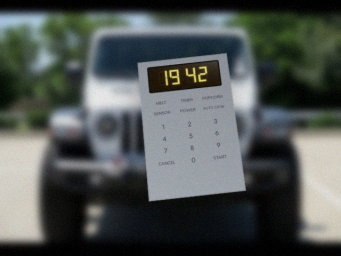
19:42
